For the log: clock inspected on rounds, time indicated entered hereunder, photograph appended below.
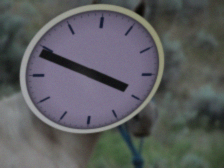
3:49
